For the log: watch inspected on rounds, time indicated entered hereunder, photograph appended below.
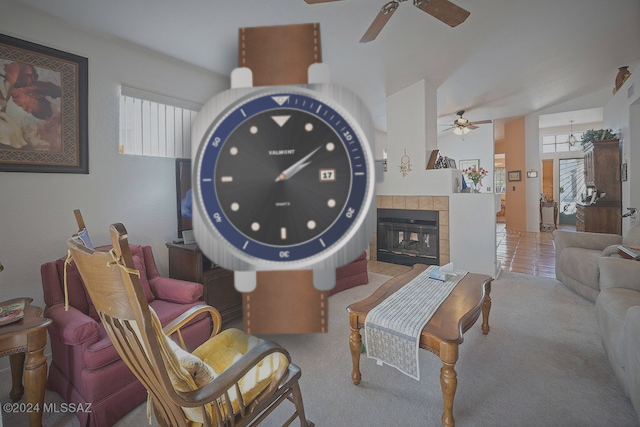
2:09
